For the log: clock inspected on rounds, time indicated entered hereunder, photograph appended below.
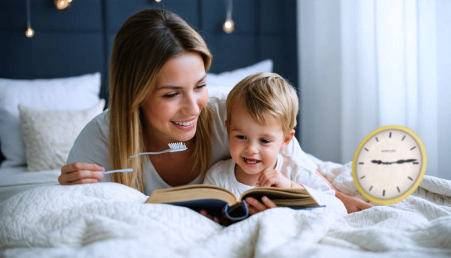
9:14
